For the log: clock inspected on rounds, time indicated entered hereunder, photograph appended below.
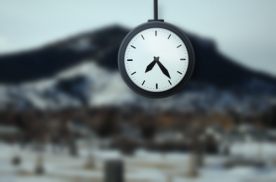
7:24
